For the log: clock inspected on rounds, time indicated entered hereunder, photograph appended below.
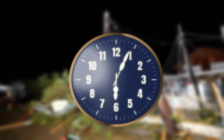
6:04
